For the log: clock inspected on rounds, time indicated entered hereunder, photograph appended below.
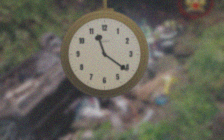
11:21
